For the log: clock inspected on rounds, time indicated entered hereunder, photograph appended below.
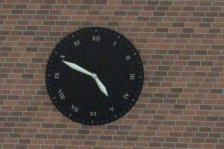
4:49
